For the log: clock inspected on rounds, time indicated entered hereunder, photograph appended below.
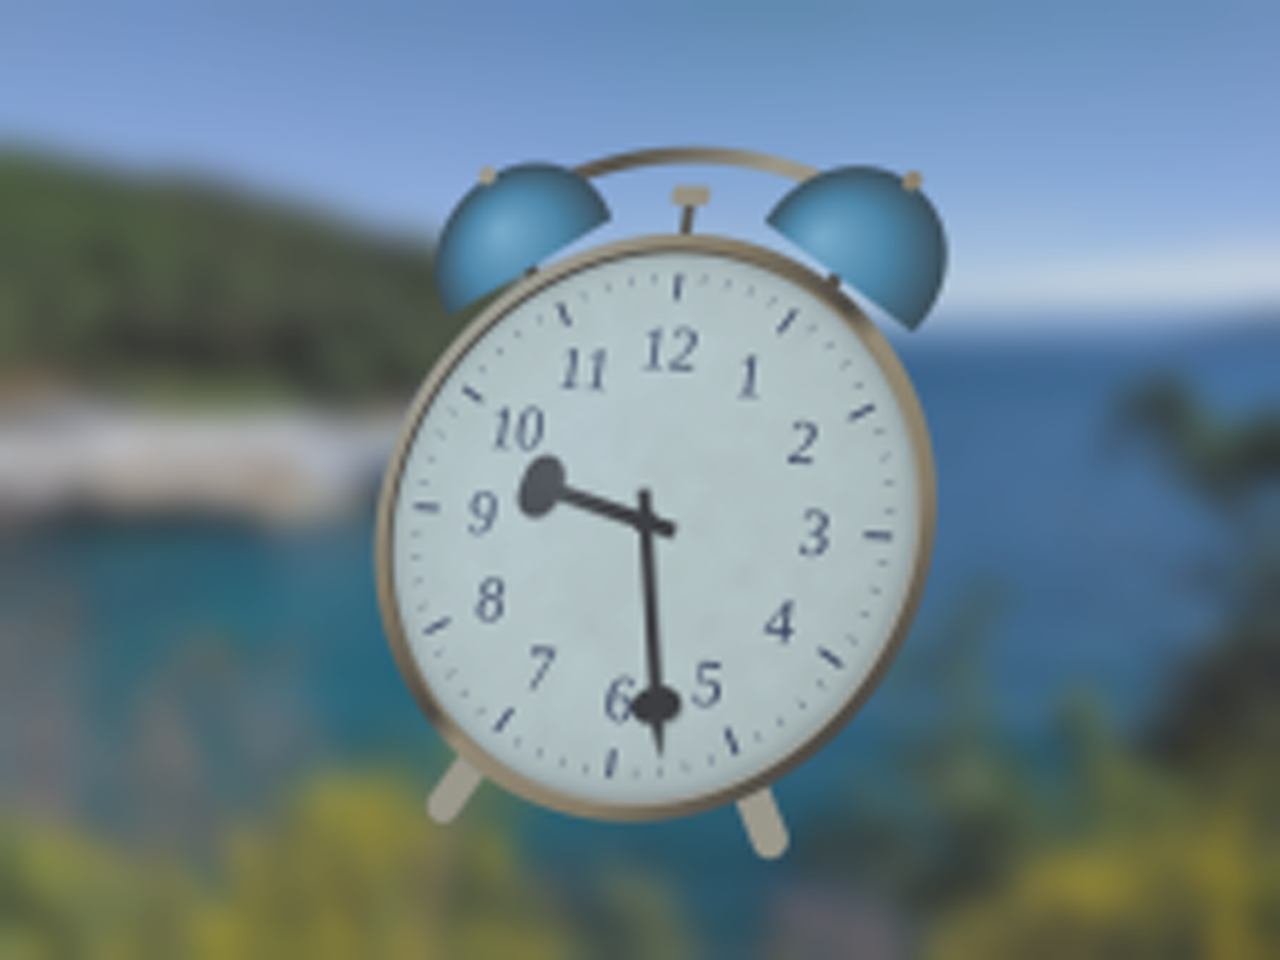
9:28
